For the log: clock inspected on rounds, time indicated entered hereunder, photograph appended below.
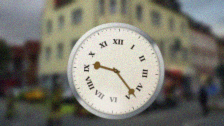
9:23
